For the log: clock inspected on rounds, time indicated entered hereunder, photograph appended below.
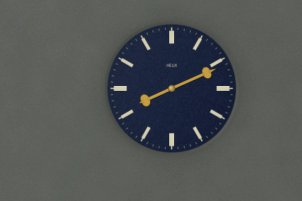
8:11
